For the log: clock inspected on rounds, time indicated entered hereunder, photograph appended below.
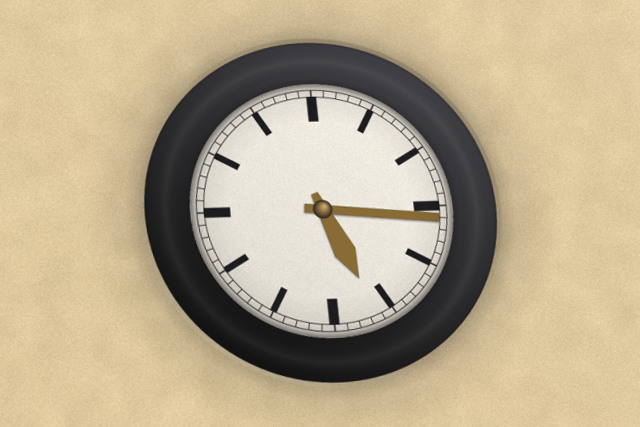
5:16
